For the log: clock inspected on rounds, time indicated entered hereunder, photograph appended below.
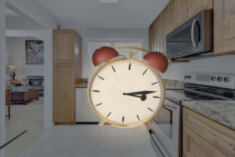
3:13
